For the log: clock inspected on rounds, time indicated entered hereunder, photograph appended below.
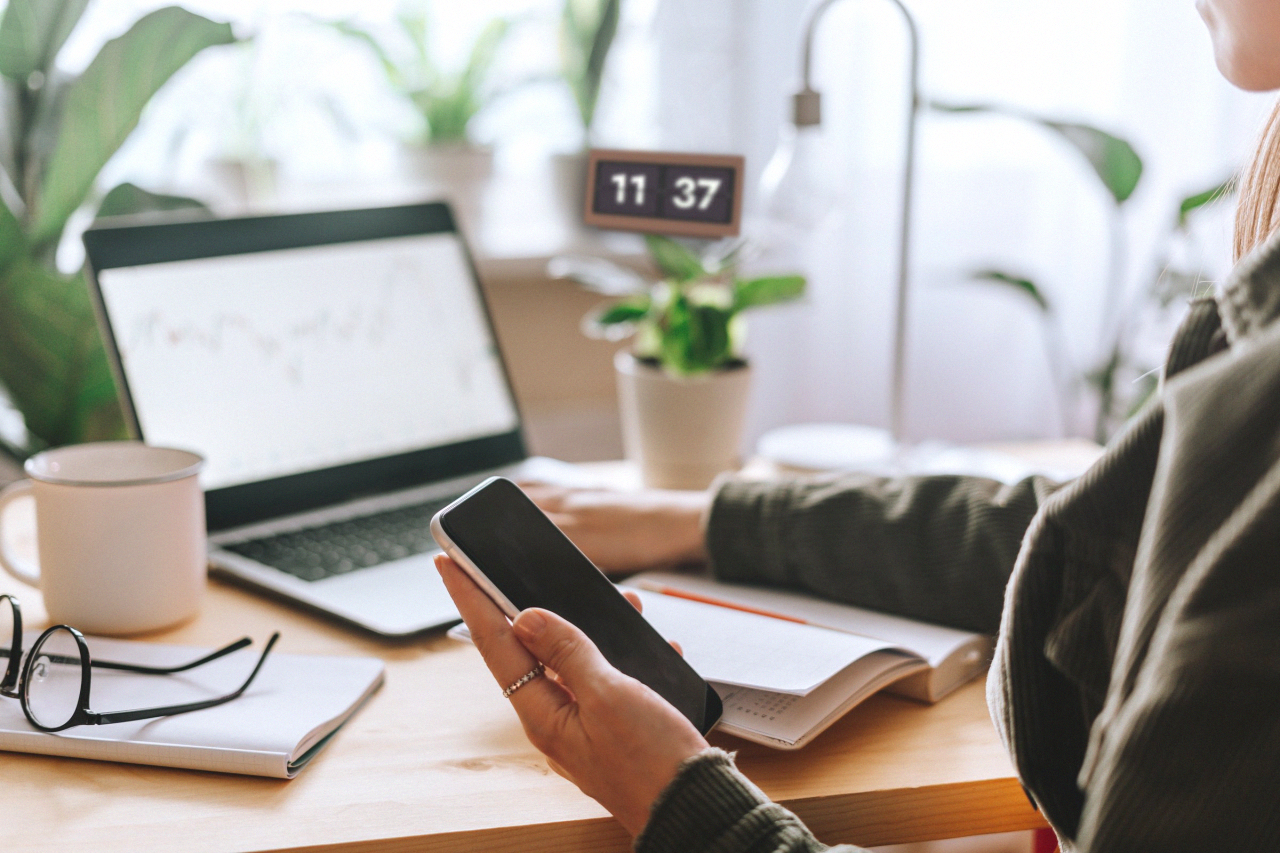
11:37
